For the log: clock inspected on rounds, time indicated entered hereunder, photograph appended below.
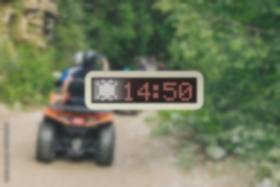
14:50
